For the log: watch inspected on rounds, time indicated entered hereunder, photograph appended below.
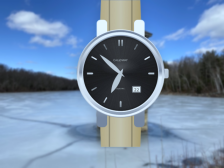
6:52
